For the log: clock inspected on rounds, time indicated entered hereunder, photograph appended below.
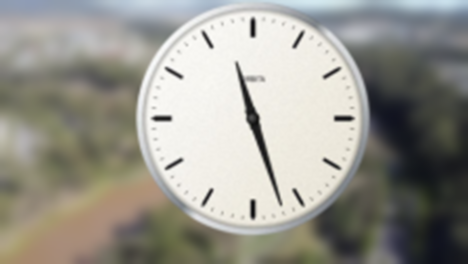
11:27
